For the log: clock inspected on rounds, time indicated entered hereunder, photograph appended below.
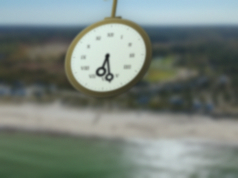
6:28
